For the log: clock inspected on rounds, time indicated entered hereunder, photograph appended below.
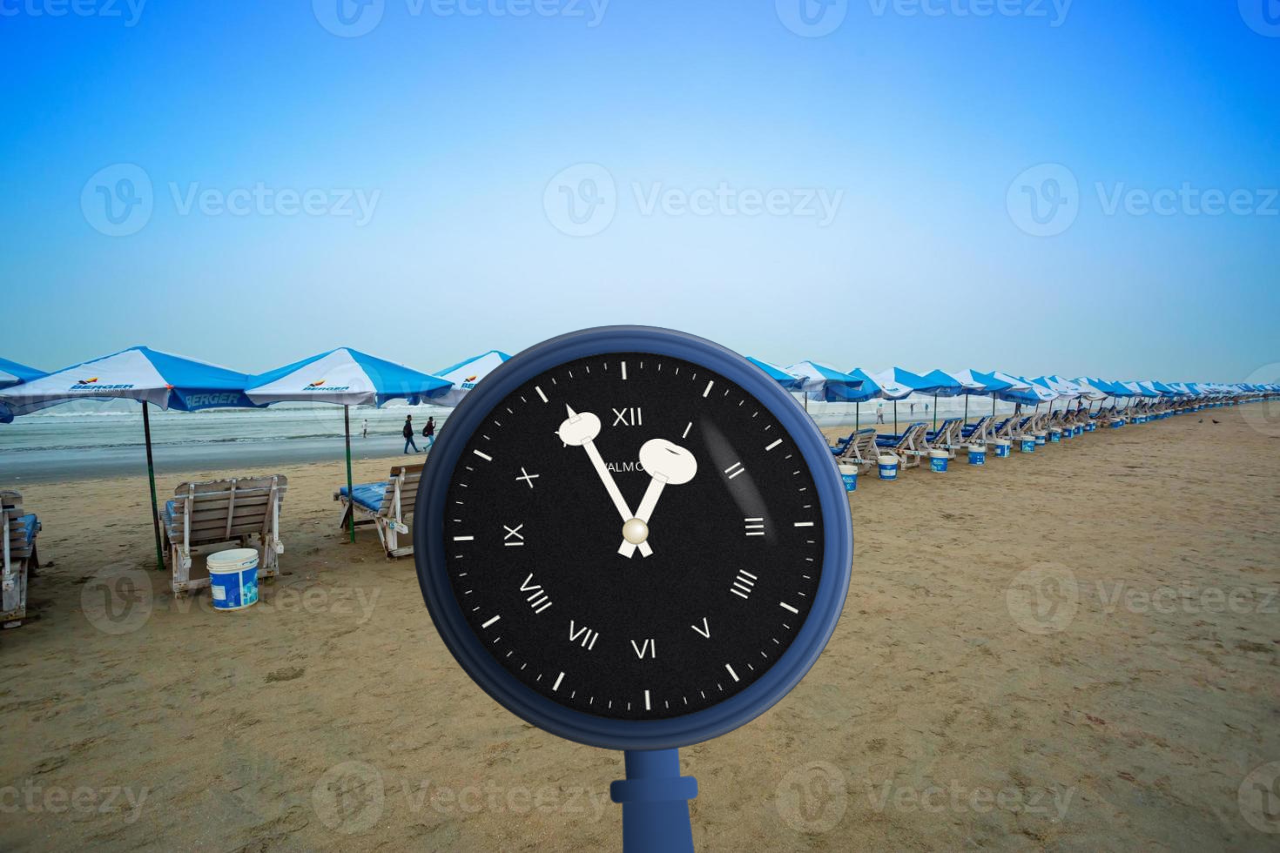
12:56
